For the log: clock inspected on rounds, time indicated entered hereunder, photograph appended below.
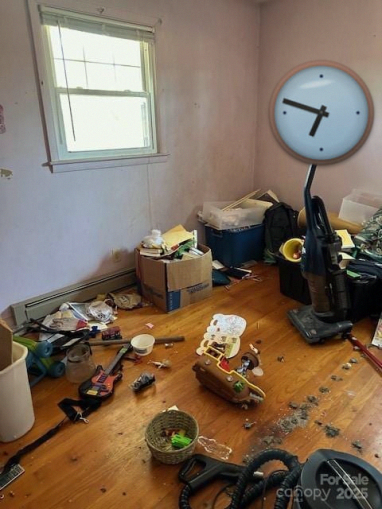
6:48
